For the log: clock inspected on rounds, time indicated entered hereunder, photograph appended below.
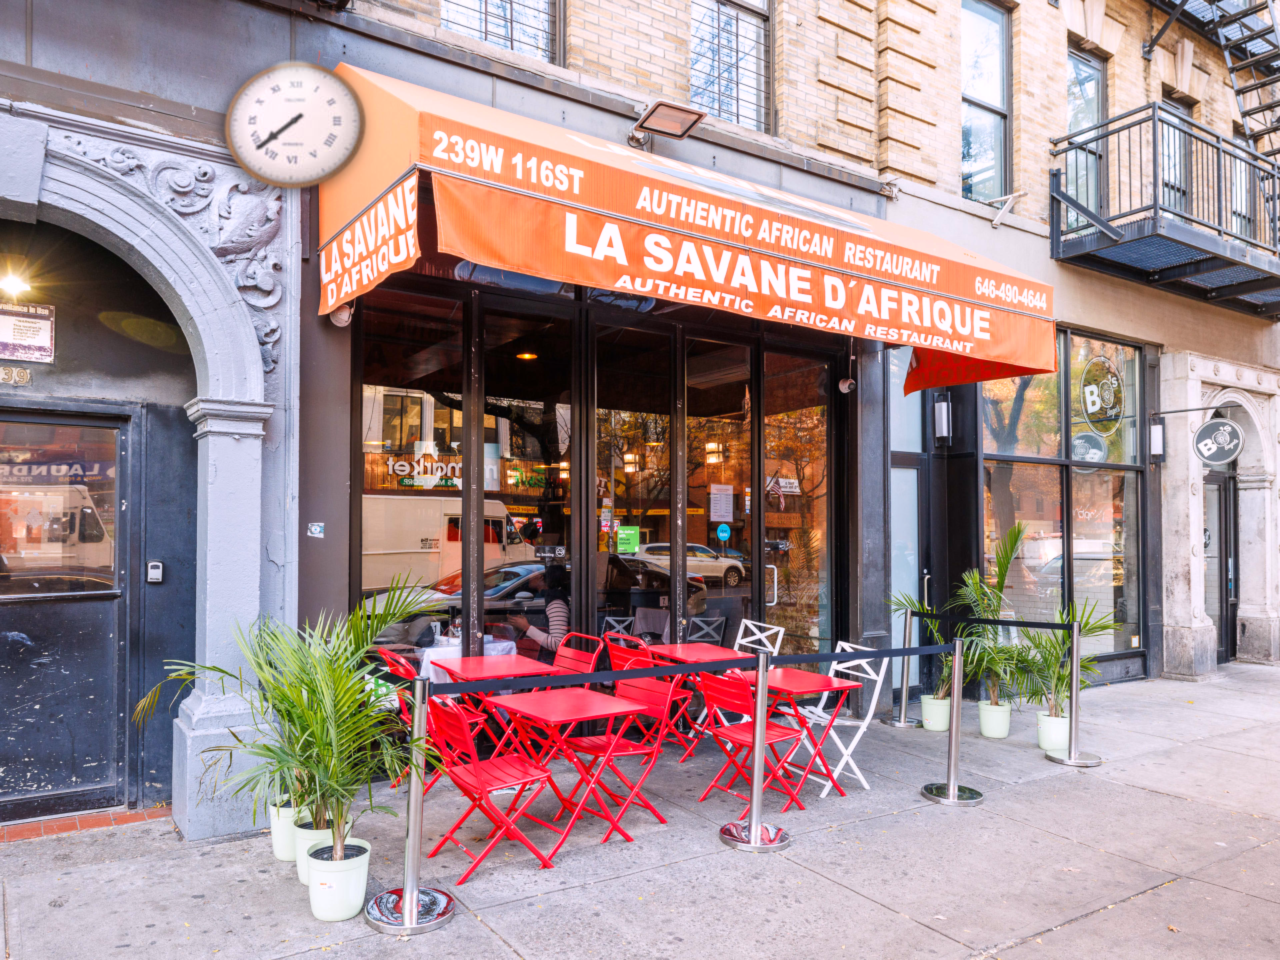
7:38
